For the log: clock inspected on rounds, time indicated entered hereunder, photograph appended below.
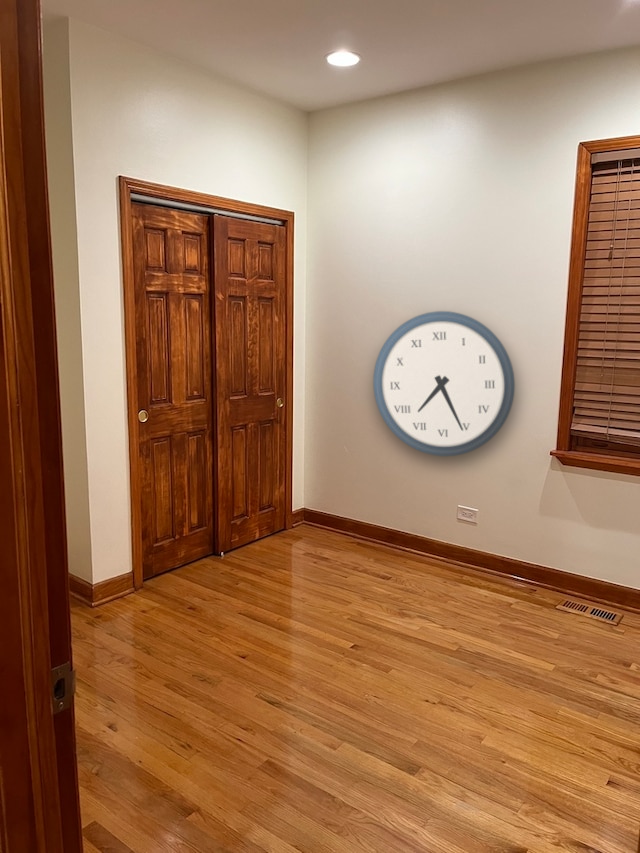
7:26
